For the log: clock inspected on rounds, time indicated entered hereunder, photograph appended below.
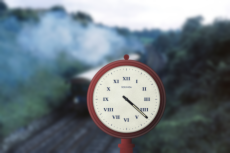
4:22
